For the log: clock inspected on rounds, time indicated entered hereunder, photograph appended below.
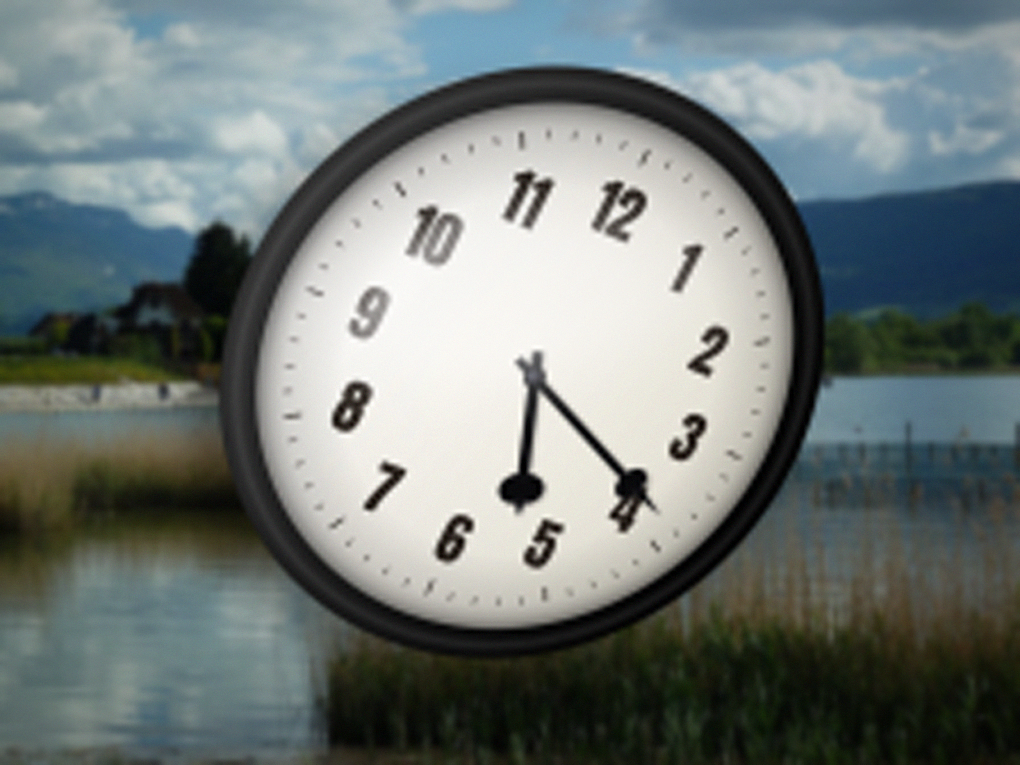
5:19
